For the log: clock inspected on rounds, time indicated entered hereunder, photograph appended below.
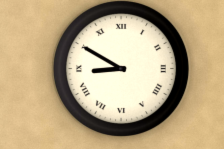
8:50
